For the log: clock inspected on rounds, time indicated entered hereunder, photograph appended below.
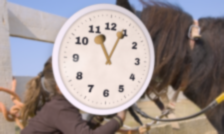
11:04
